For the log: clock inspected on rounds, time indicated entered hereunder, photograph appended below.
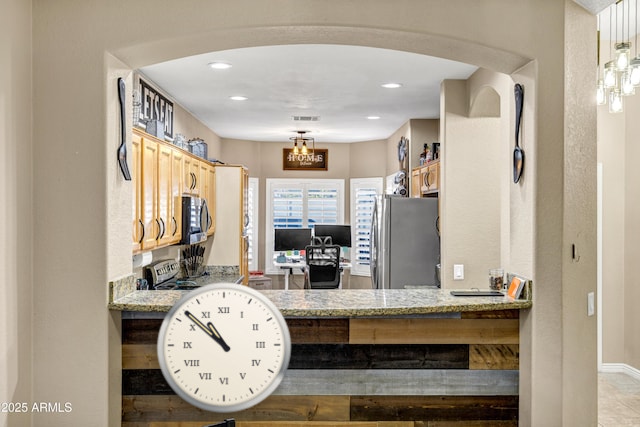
10:52
